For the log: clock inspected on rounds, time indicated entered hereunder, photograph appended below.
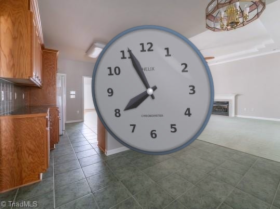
7:56
